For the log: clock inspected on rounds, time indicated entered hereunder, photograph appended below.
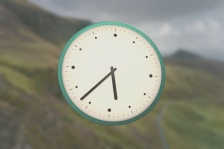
5:37
